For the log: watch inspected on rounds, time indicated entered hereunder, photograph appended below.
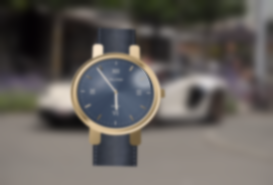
5:54
